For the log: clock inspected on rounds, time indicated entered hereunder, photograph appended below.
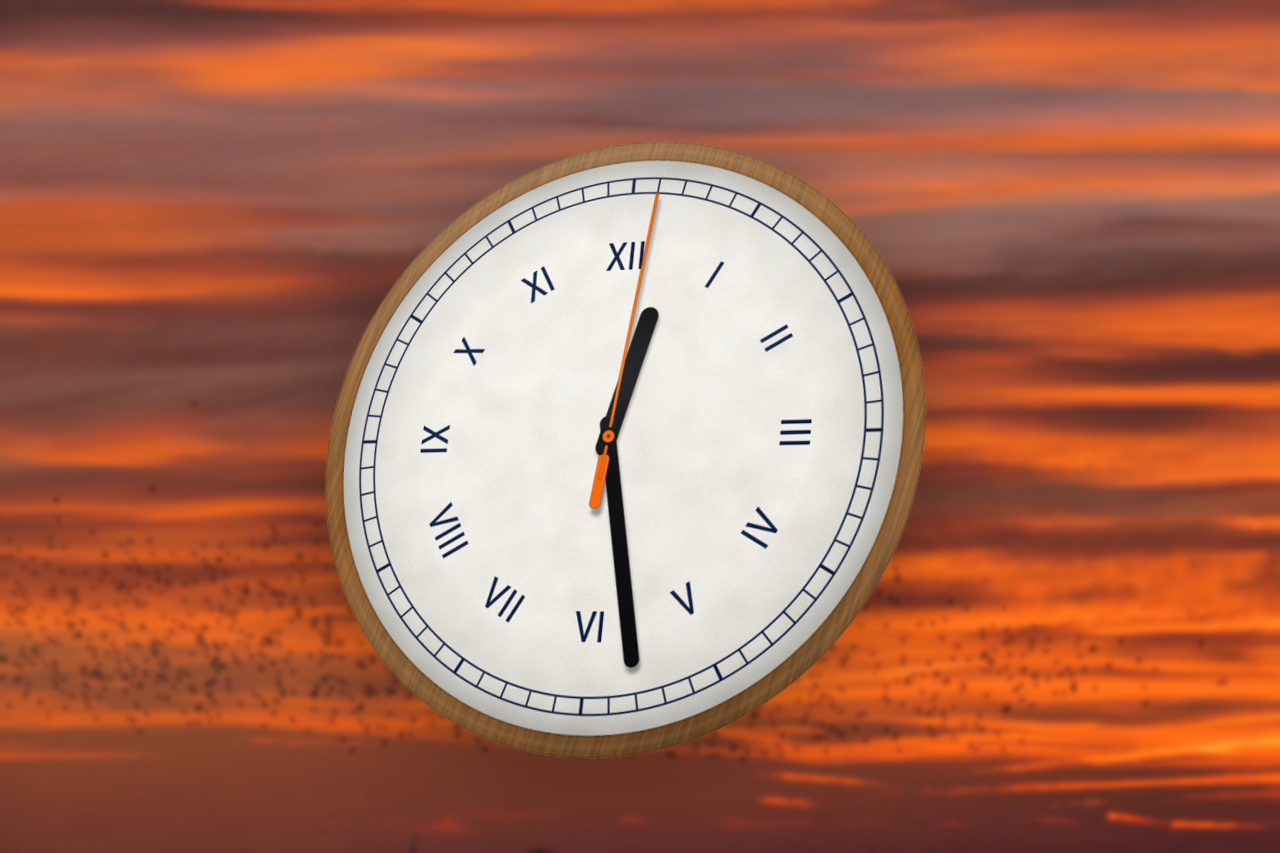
12:28:01
